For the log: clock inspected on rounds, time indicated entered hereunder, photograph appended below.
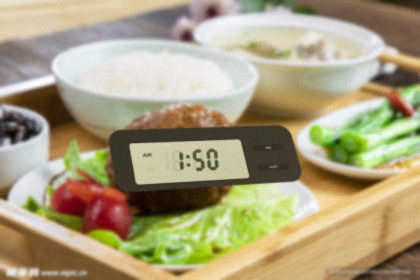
1:50
